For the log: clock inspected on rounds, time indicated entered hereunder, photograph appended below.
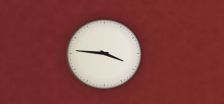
3:46
